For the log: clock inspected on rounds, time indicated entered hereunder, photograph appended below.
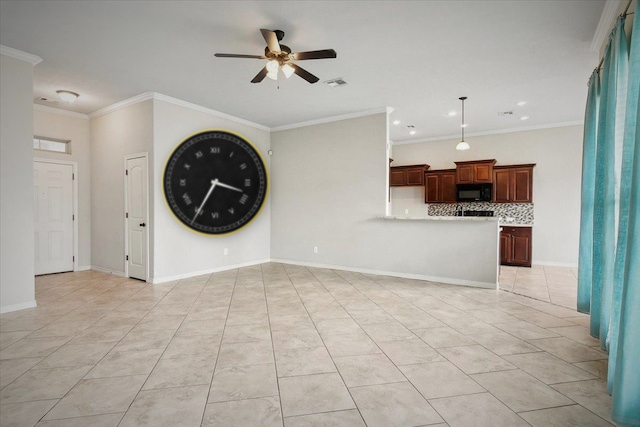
3:35
